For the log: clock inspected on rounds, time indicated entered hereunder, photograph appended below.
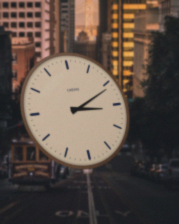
3:11
